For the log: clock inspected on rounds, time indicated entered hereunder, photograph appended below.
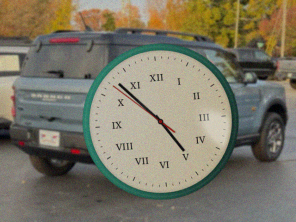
4:52:52
